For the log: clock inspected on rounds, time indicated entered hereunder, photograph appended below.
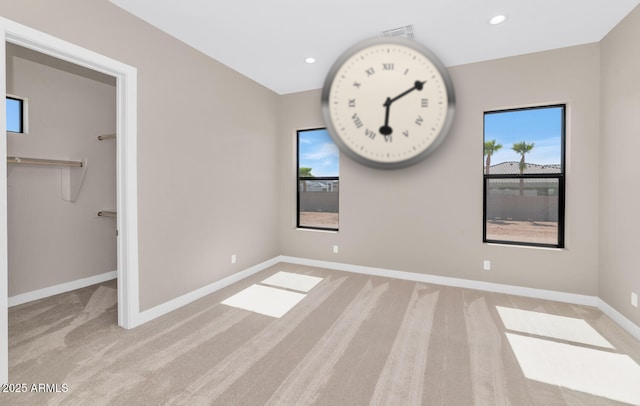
6:10
